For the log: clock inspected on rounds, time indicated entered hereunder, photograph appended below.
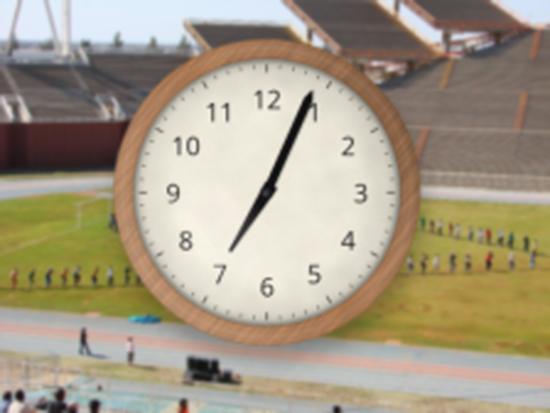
7:04
